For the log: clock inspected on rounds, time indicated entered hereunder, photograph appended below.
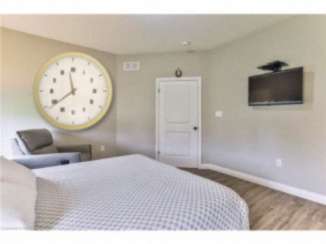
11:39
